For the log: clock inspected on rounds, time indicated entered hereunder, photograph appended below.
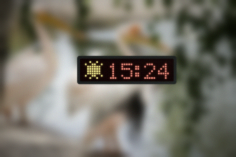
15:24
